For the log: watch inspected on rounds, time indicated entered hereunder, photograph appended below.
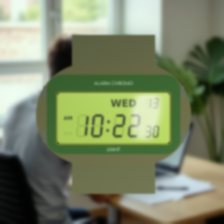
10:22:30
